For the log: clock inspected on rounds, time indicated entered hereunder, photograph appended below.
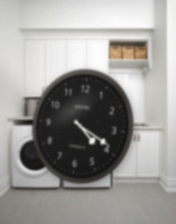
4:19
